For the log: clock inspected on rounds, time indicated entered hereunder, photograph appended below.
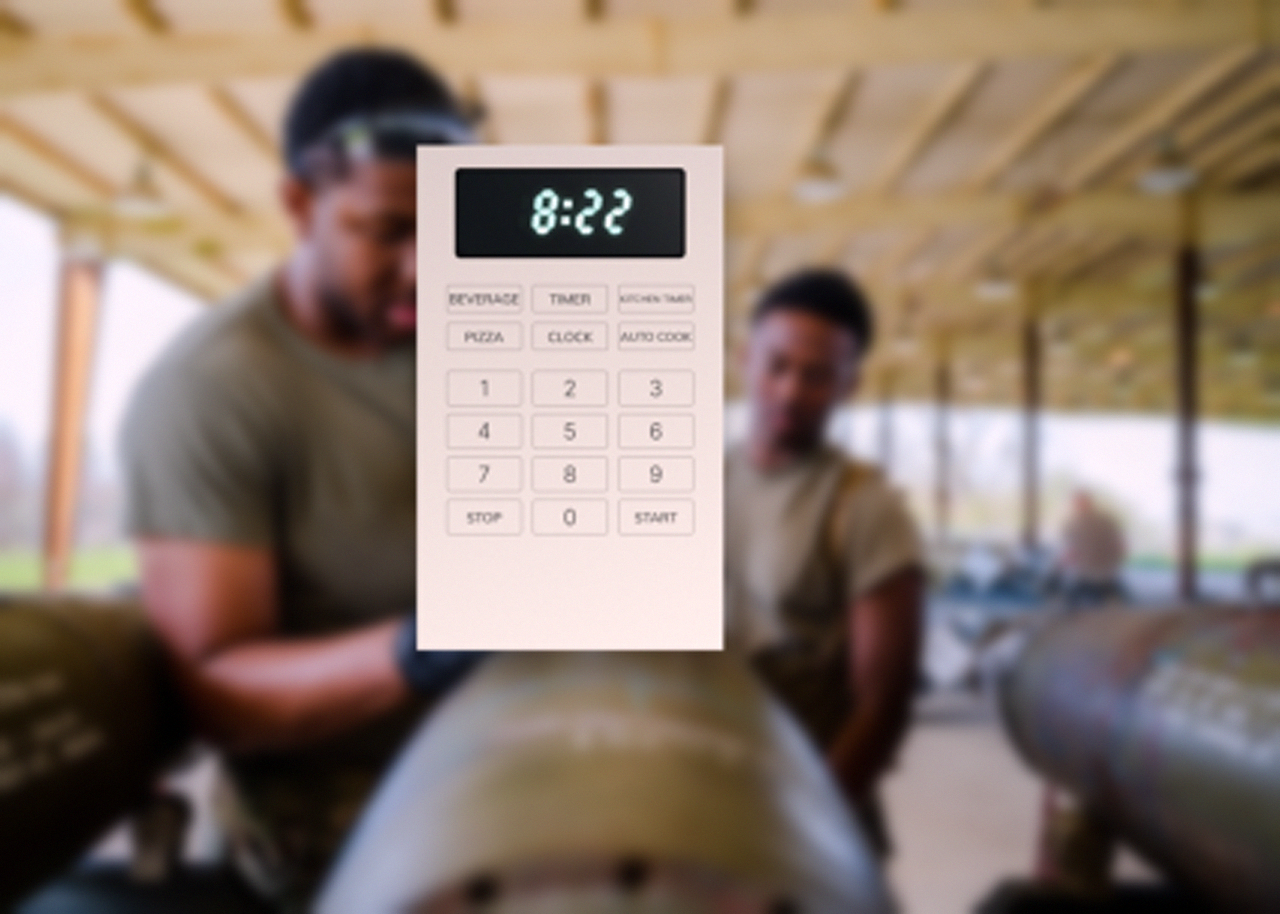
8:22
